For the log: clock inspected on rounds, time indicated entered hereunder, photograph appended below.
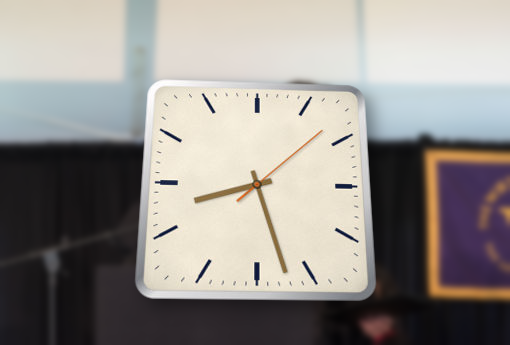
8:27:08
